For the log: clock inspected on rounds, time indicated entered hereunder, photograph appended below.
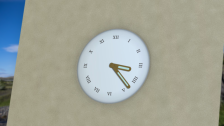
3:23
